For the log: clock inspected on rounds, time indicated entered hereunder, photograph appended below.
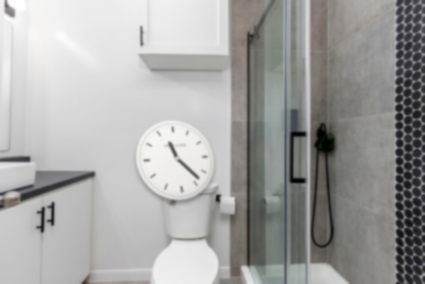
11:23
